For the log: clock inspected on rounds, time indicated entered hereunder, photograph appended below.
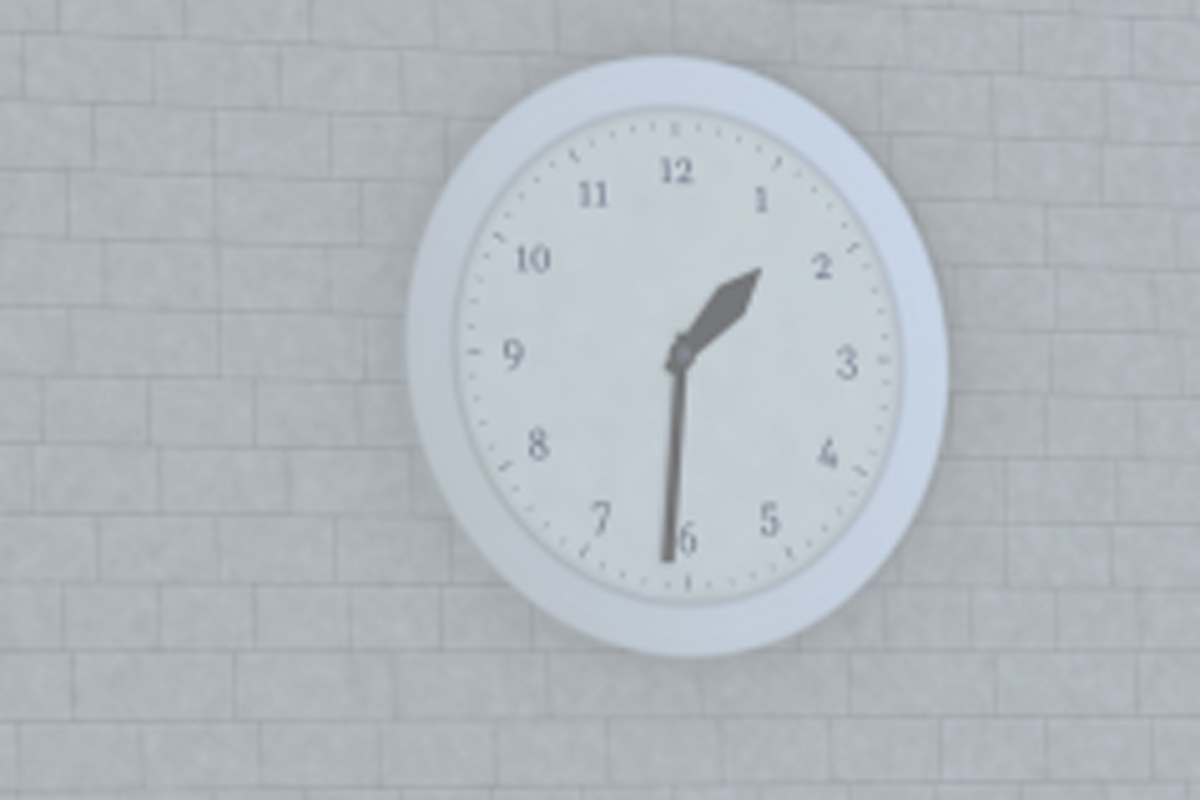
1:31
